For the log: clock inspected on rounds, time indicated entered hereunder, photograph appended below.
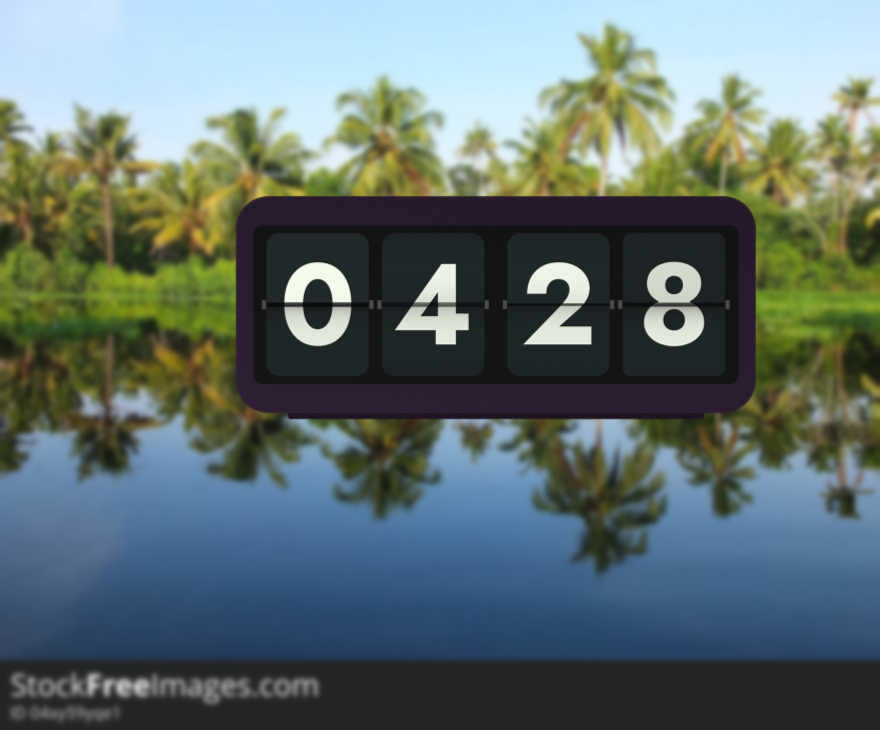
4:28
